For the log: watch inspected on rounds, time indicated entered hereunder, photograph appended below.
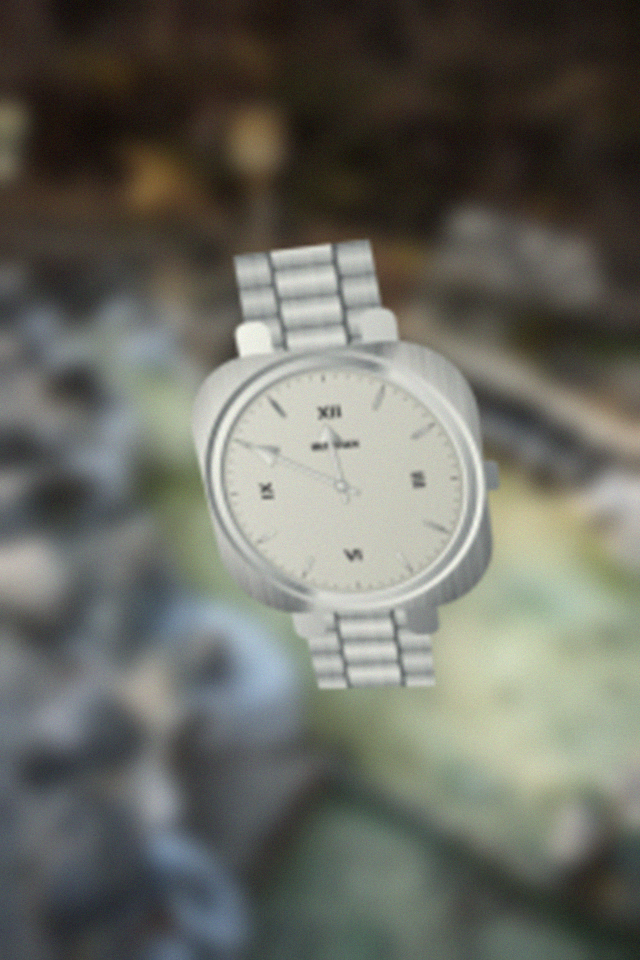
11:50
